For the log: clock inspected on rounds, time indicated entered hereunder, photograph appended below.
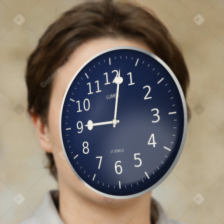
9:02
